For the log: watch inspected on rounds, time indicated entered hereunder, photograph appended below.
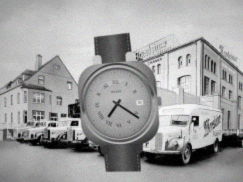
7:21
